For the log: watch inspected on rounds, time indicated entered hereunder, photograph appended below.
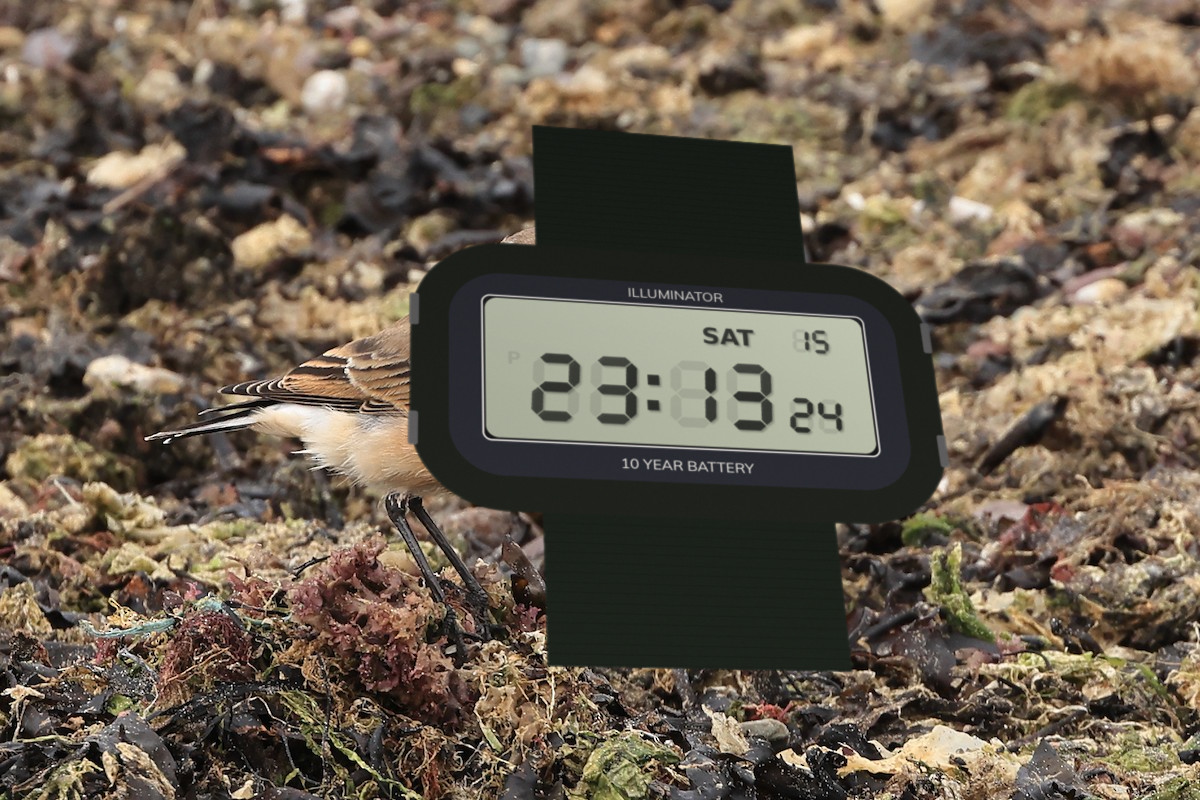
23:13:24
